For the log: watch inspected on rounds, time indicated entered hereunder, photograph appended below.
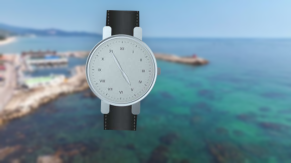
4:55
